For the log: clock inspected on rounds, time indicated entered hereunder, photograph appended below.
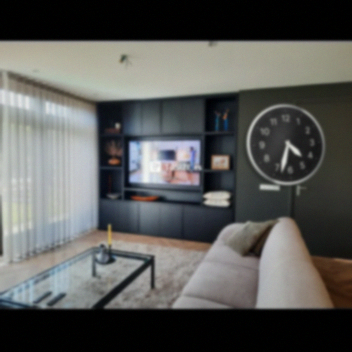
4:33
